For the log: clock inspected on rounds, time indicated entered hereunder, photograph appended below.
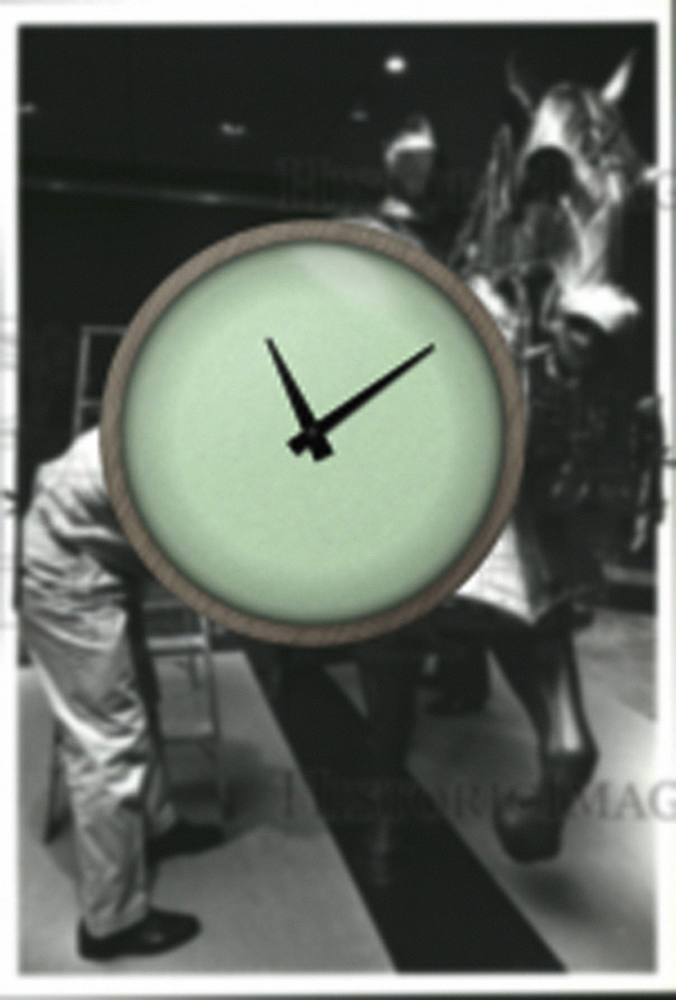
11:09
